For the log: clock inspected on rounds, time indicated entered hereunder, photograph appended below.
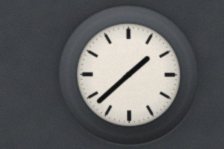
1:38
